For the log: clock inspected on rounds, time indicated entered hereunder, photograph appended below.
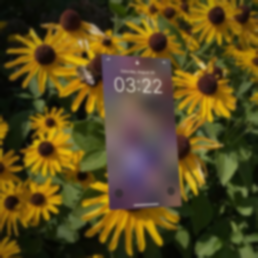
3:22
